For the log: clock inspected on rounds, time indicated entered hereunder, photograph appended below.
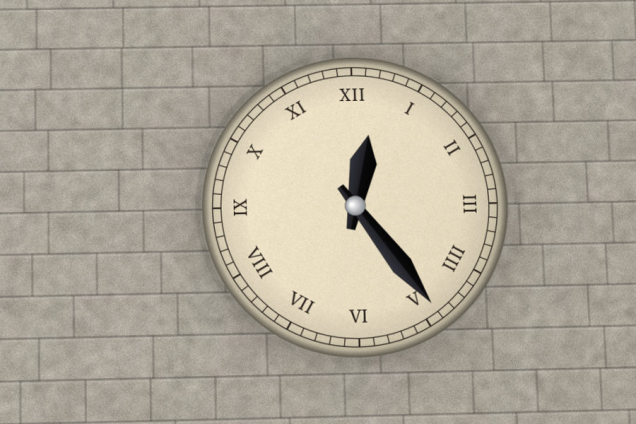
12:24
